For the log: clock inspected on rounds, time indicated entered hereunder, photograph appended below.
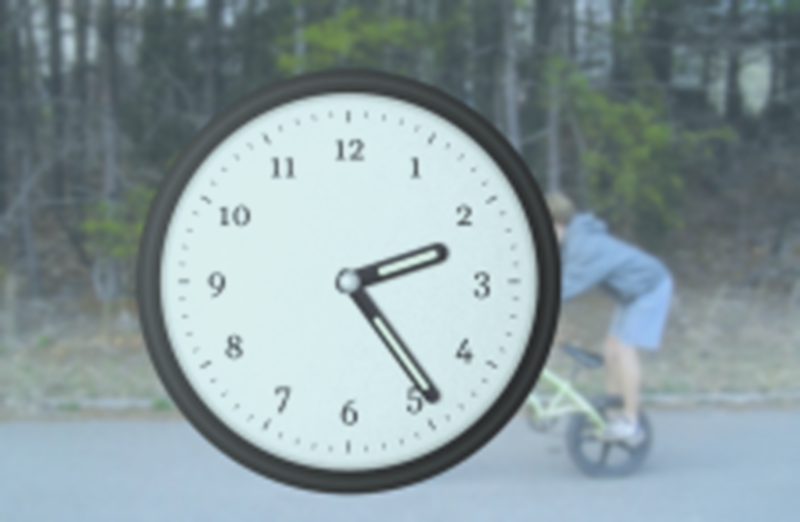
2:24
